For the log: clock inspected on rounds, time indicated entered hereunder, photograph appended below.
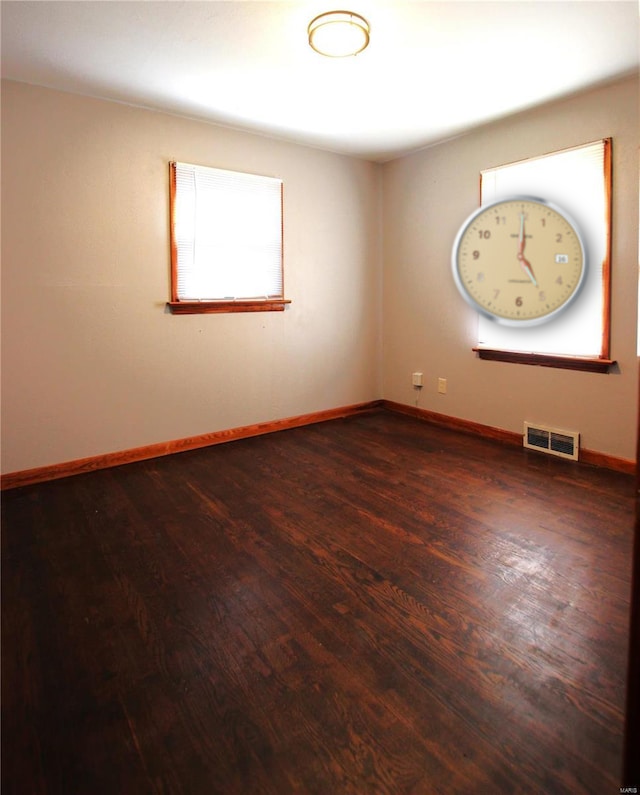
5:00
